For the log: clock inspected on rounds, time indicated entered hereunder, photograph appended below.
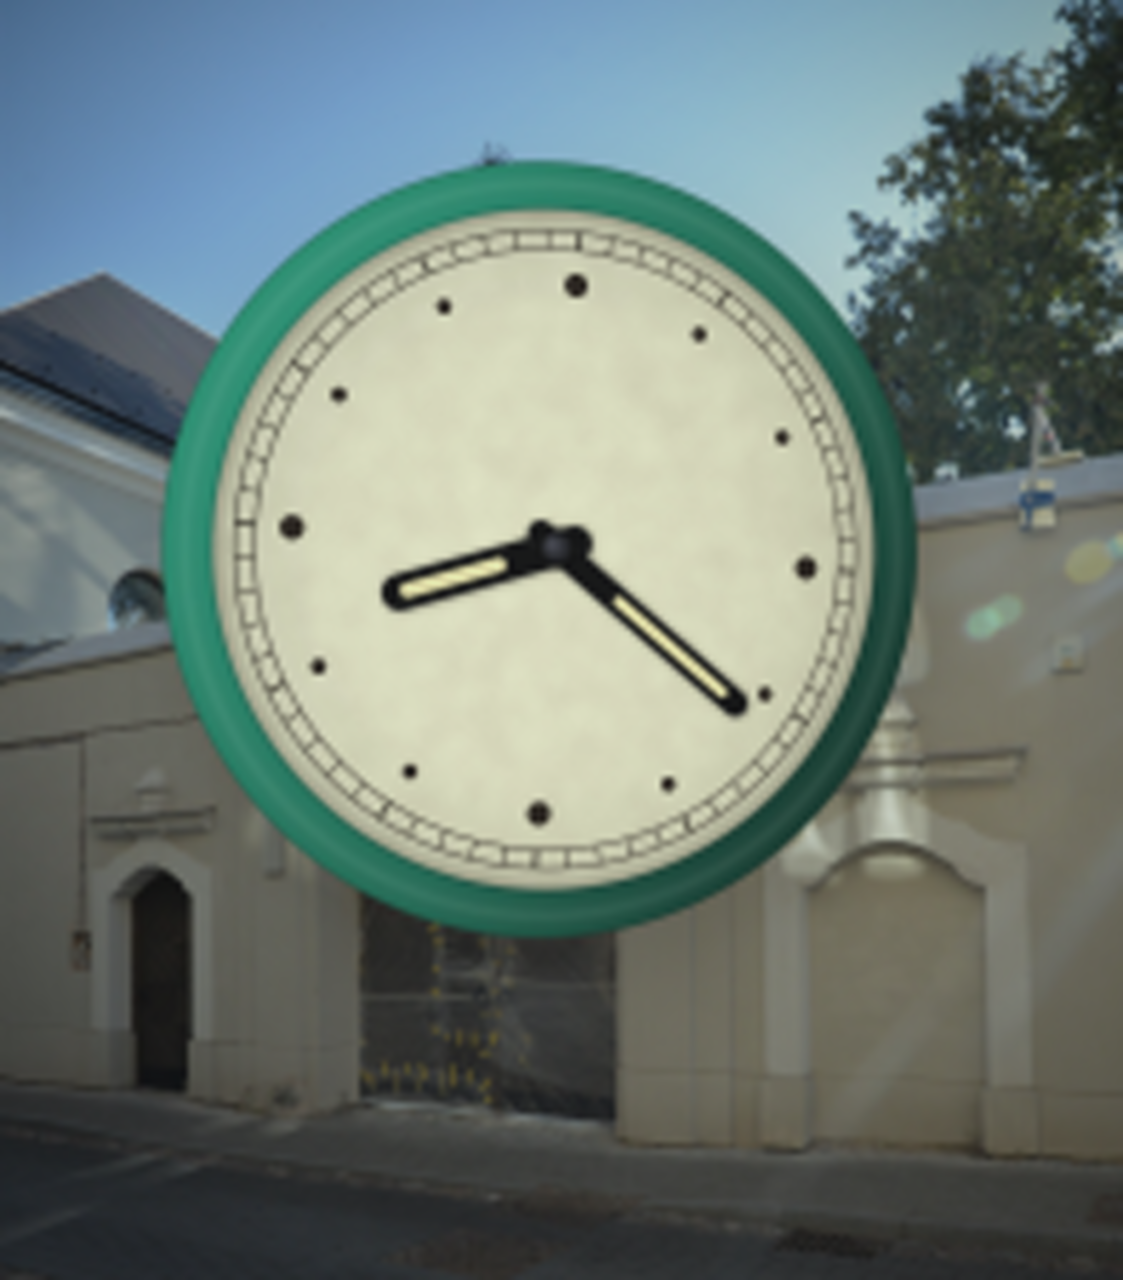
8:21
